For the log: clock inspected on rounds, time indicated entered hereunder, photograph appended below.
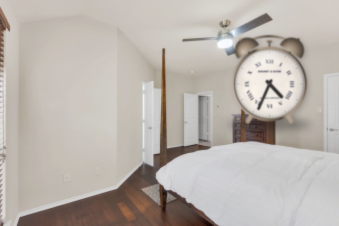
4:34
